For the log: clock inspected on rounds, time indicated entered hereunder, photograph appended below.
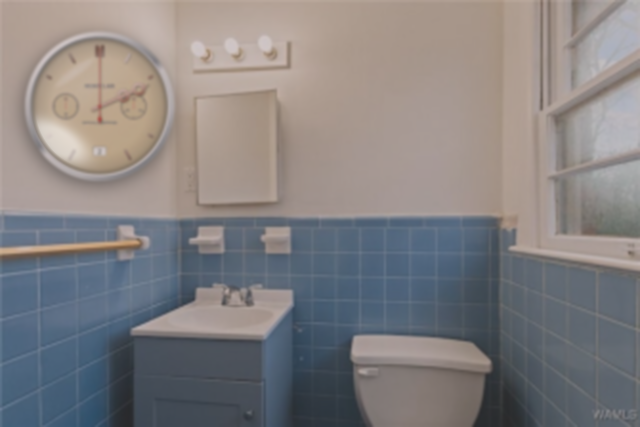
2:11
